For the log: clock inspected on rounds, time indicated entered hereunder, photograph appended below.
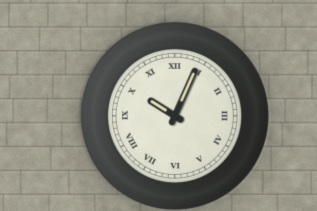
10:04
